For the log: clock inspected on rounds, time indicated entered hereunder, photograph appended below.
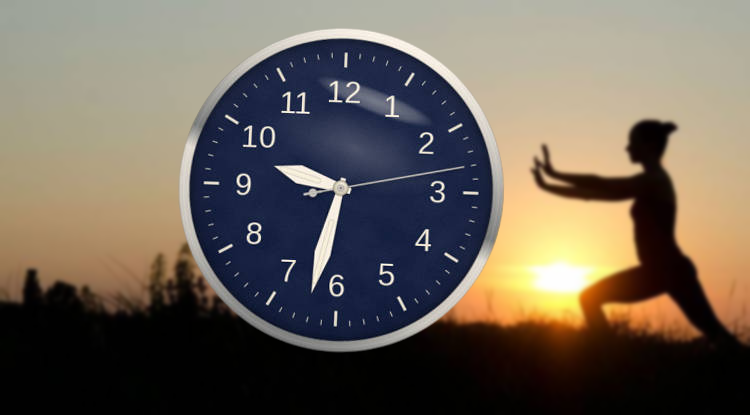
9:32:13
